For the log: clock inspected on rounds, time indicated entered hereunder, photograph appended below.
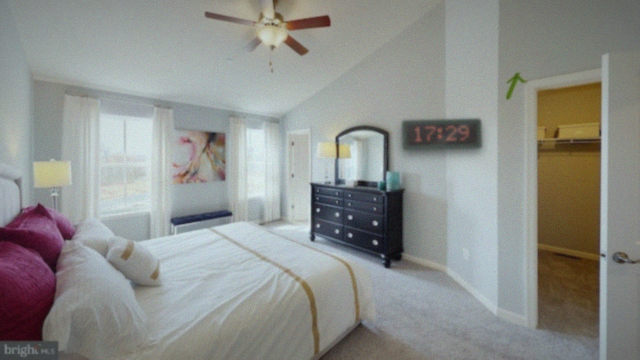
17:29
